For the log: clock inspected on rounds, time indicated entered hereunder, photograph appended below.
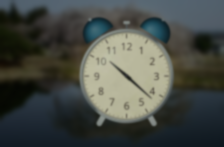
10:22
